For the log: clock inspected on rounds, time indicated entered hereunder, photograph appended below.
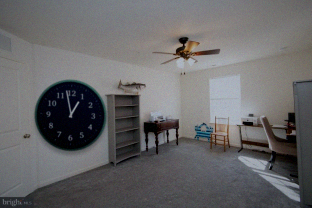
12:58
